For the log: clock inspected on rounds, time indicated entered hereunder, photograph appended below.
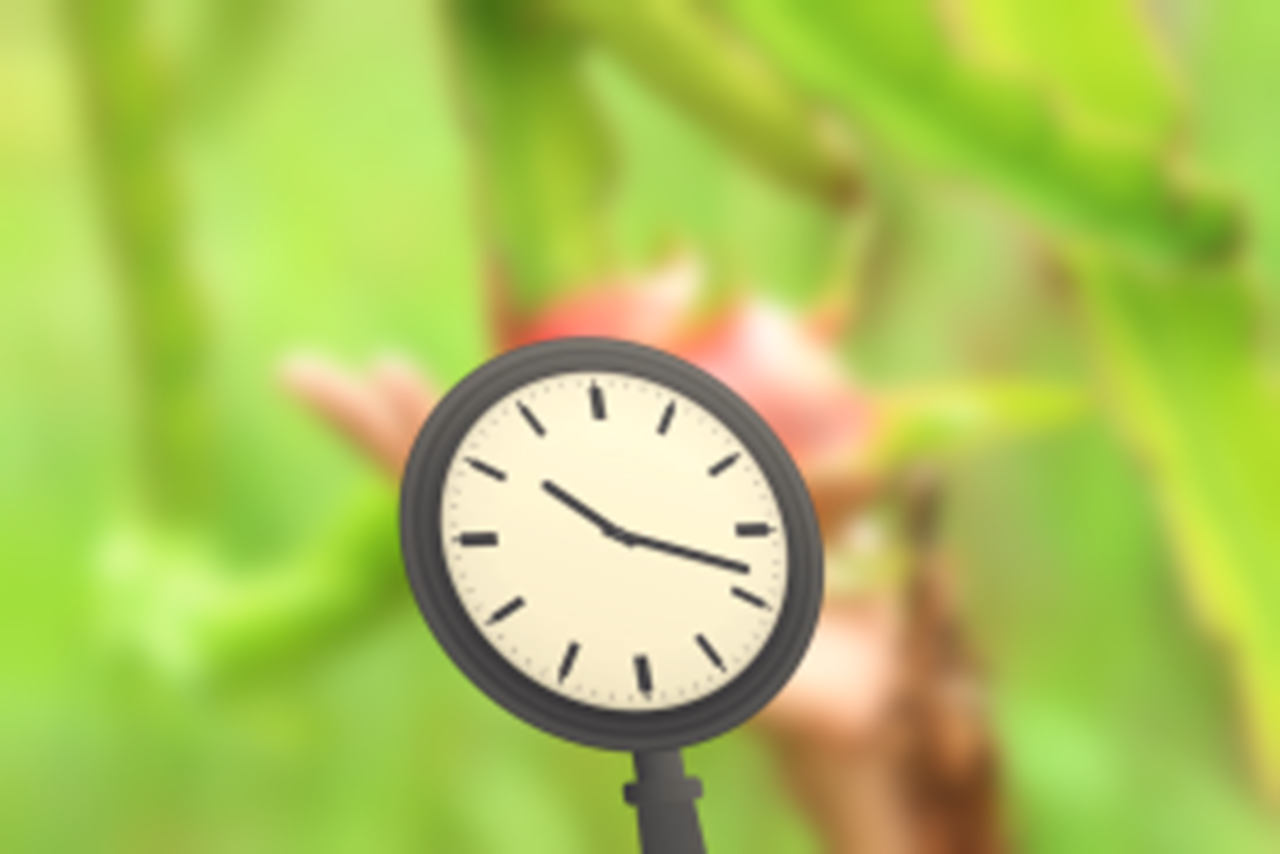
10:18
